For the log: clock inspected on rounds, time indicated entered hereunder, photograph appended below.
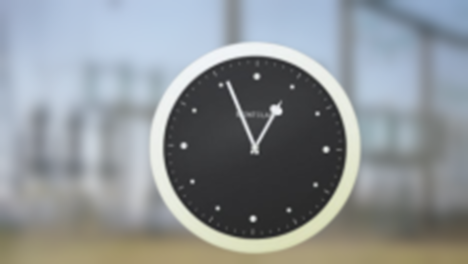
12:56
